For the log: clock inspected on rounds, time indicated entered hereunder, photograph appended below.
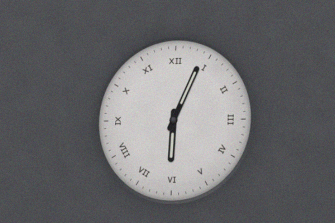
6:04
